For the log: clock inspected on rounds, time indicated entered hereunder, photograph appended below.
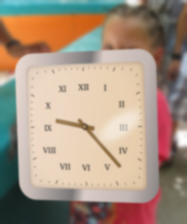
9:23
